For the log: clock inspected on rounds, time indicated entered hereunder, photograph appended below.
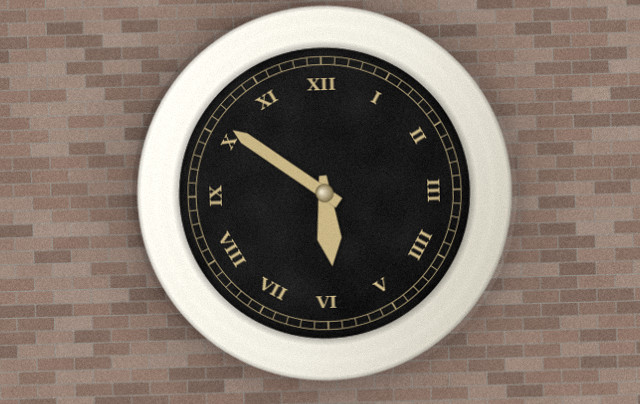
5:51
